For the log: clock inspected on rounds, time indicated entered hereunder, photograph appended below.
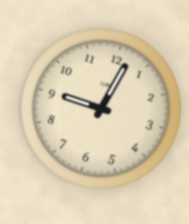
9:02
